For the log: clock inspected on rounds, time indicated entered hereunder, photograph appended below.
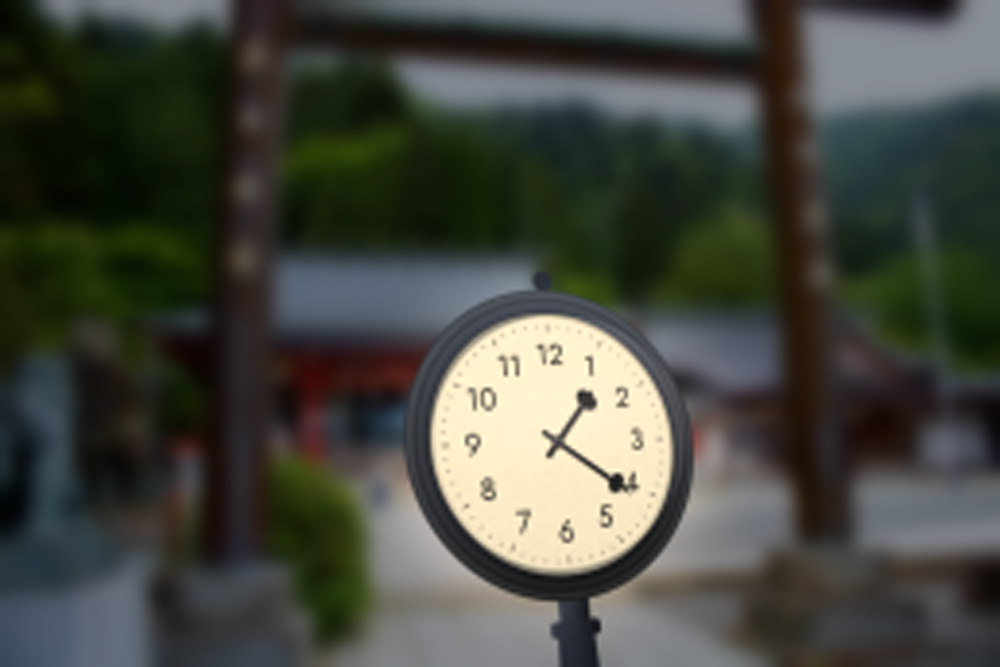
1:21
